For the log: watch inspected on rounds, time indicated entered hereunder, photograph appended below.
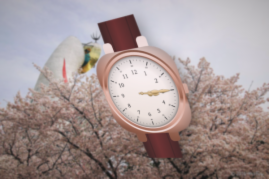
3:15
